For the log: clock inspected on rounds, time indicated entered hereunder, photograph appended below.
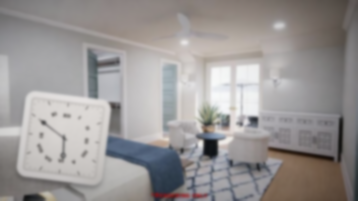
5:50
